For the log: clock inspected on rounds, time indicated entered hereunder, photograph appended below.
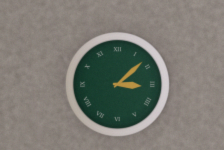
3:08
